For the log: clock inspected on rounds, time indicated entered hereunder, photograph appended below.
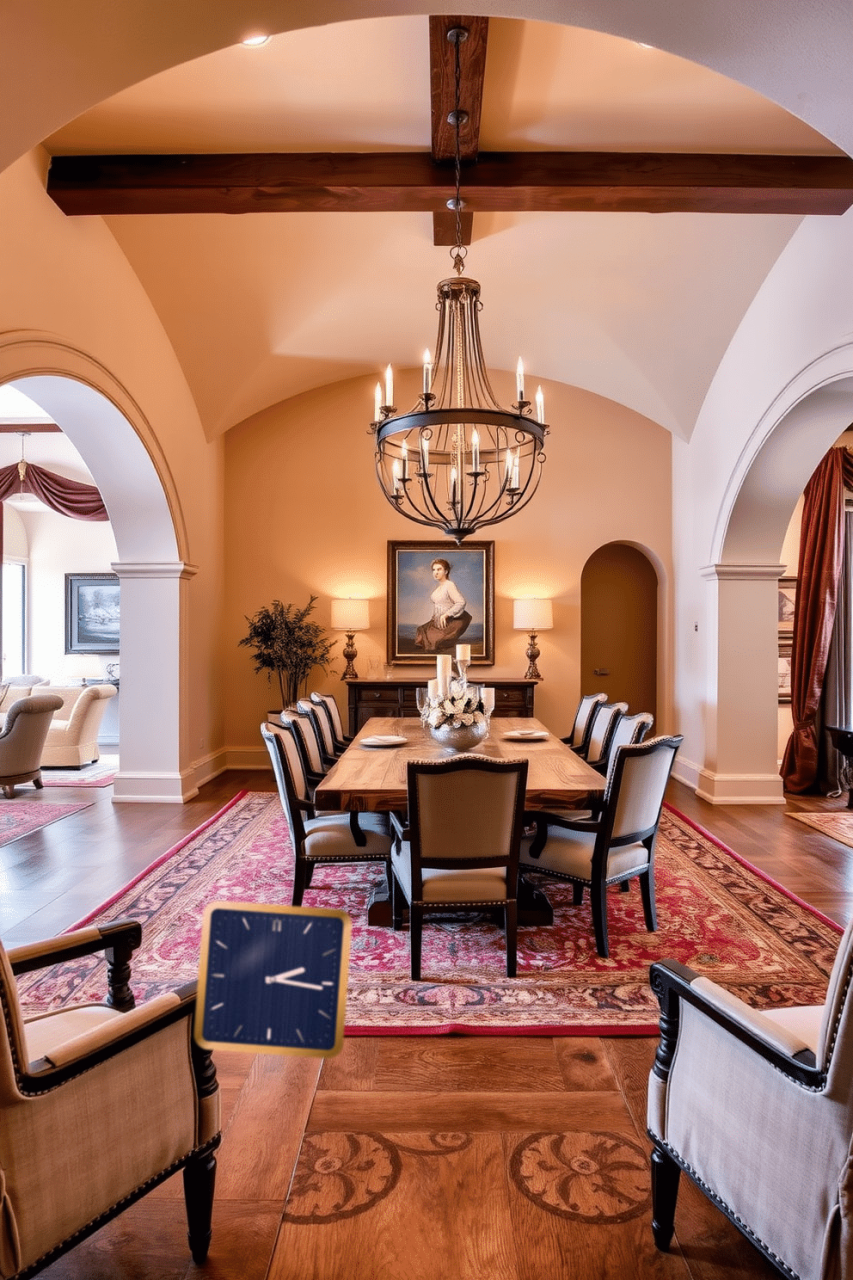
2:16
